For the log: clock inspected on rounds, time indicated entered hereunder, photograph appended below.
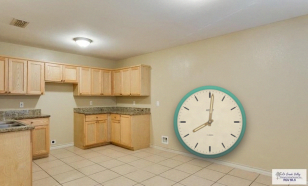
8:01
